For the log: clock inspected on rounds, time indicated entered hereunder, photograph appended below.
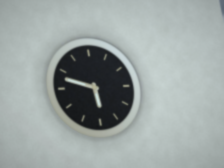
5:48
